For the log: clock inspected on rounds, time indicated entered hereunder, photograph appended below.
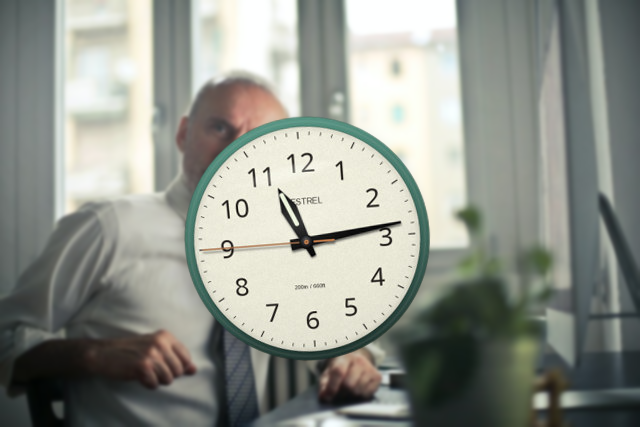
11:13:45
